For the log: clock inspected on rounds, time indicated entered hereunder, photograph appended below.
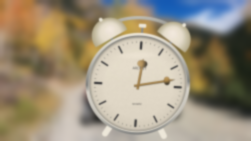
12:13
